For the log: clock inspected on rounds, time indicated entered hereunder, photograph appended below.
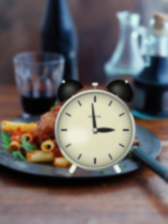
2:59
